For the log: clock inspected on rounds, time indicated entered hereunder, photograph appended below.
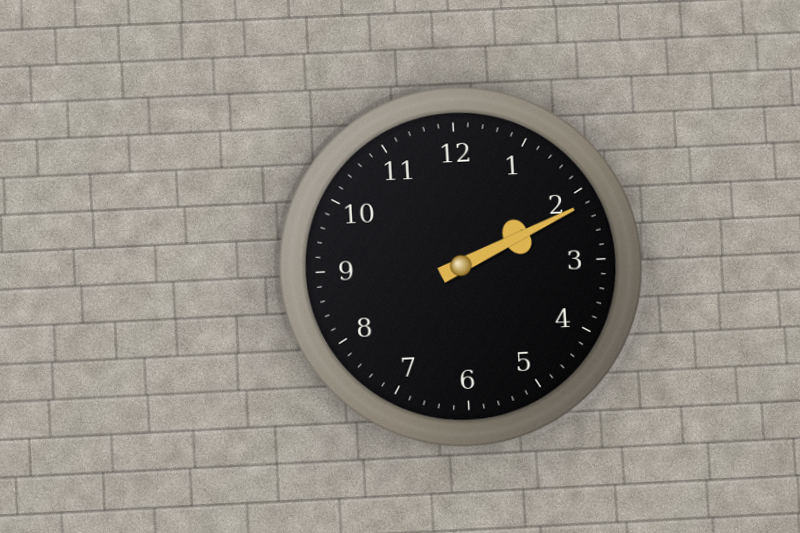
2:11
